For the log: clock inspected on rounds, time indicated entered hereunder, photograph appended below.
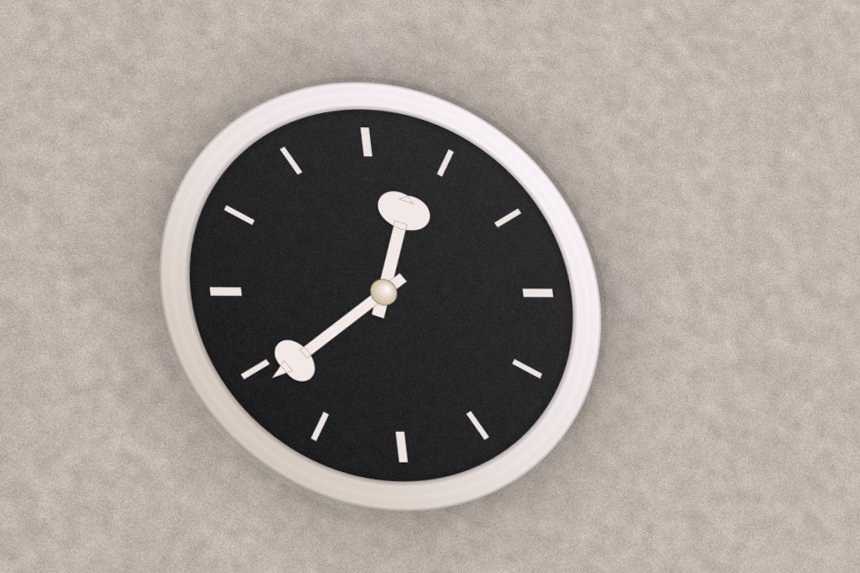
12:39
